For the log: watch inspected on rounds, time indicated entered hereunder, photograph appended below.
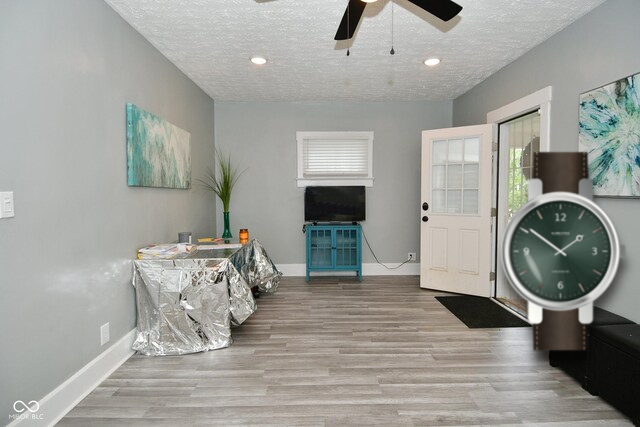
1:51
